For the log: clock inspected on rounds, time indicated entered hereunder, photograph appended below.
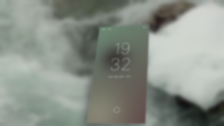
19:32
